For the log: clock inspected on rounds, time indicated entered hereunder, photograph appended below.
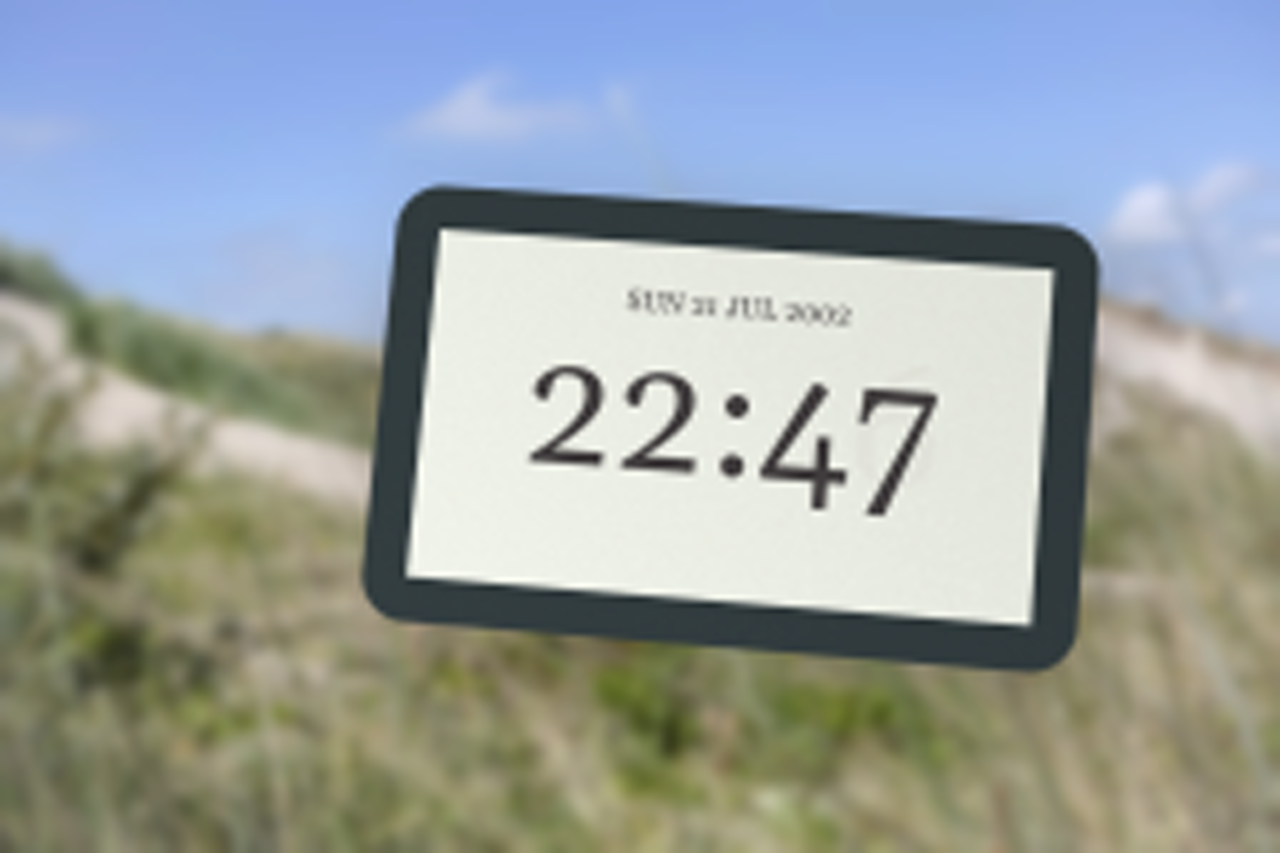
22:47
